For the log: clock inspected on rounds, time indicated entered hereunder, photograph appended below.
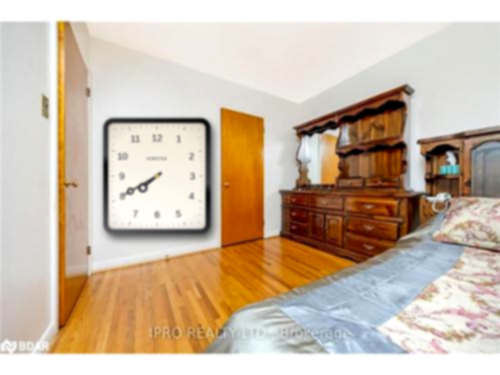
7:40
